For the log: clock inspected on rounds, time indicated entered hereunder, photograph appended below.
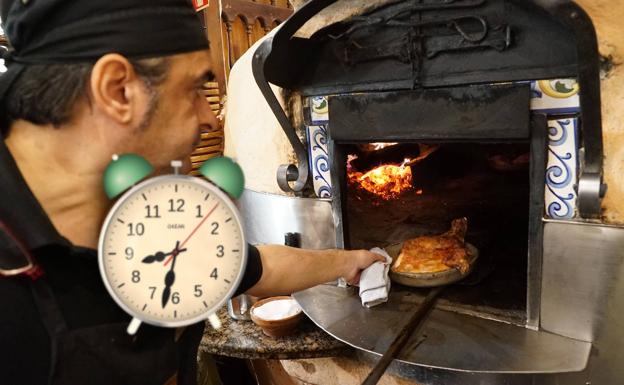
8:32:07
